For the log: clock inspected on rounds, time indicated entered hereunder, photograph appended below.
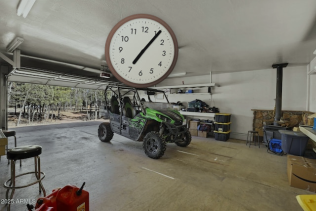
7:06
